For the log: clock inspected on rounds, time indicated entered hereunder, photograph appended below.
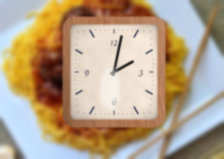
2:02
